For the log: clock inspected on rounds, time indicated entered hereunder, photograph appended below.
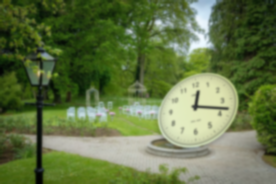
12:18
